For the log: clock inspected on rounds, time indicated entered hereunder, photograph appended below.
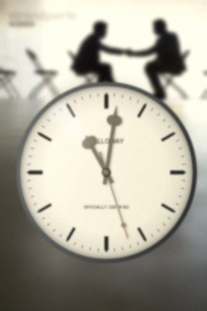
11:01:27
